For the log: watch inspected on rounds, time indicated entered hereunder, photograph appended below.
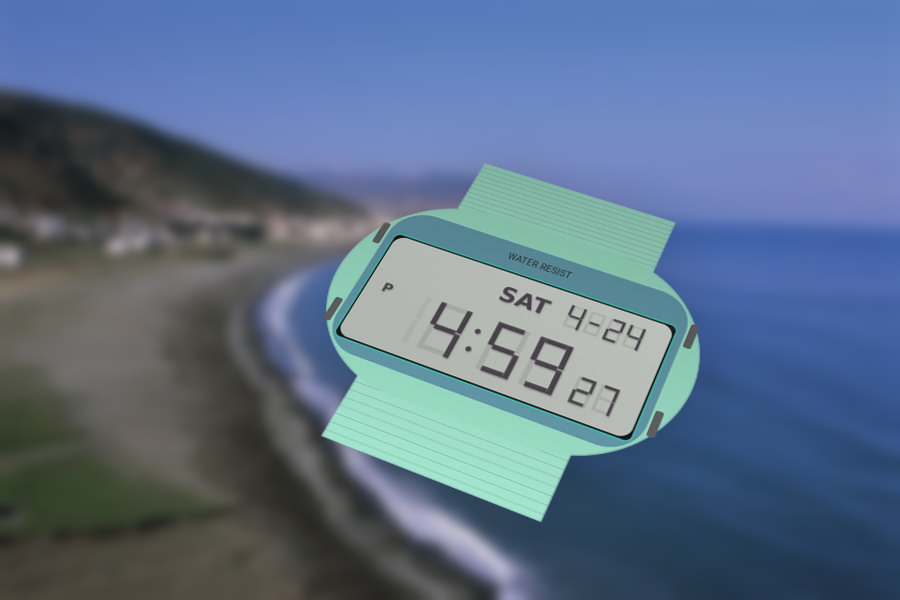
4:59:27
